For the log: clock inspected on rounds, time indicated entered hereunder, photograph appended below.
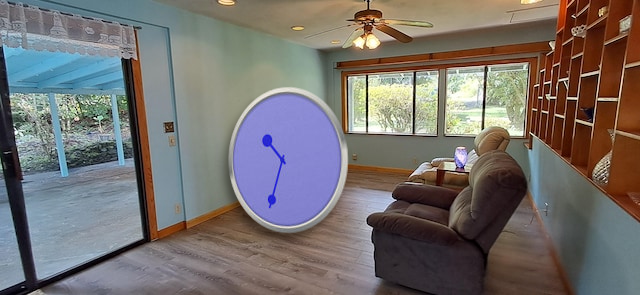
10:33
